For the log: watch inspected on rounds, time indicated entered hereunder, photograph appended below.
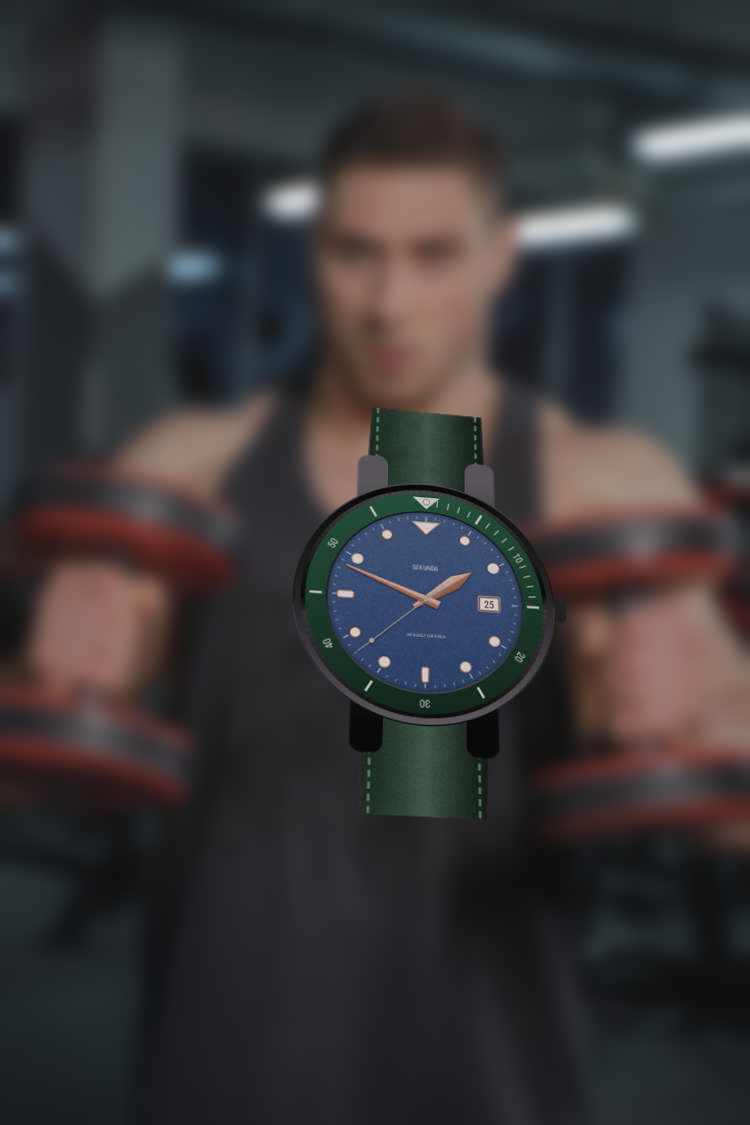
1:48:38
